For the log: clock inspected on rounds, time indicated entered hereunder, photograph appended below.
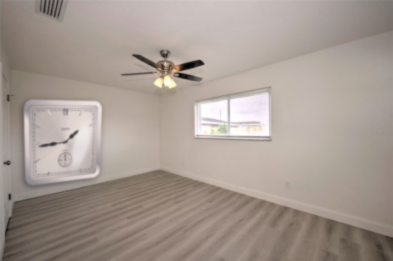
1:44
